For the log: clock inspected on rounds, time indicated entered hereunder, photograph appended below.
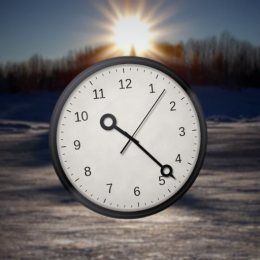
10:23:07
